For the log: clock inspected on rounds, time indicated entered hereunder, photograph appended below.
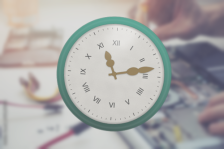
11:13
